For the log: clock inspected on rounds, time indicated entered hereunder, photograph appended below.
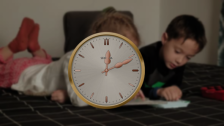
12:11
